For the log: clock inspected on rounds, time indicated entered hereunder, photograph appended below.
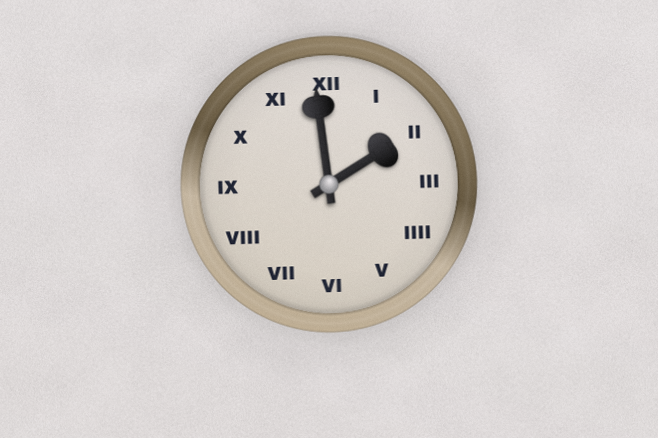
1:59
